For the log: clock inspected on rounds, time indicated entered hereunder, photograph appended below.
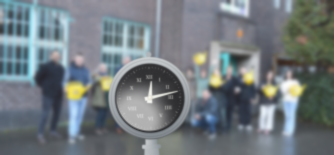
12:13
